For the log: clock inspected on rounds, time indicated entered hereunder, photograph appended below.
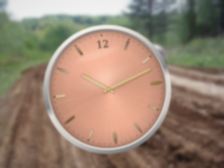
10:12
